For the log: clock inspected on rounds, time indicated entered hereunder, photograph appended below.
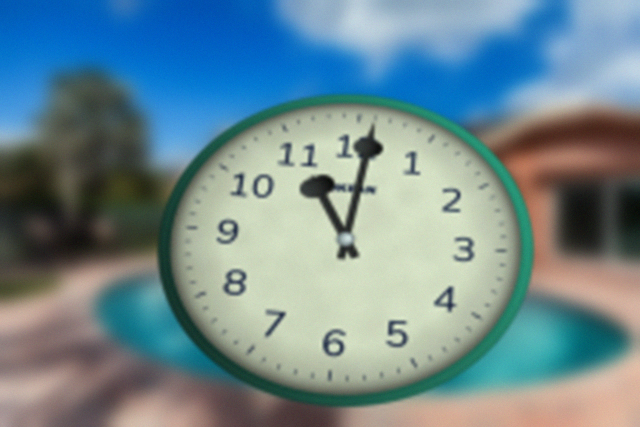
11:01
